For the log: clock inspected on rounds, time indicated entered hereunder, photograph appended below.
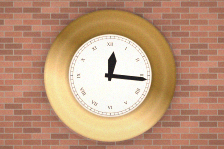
12:16
